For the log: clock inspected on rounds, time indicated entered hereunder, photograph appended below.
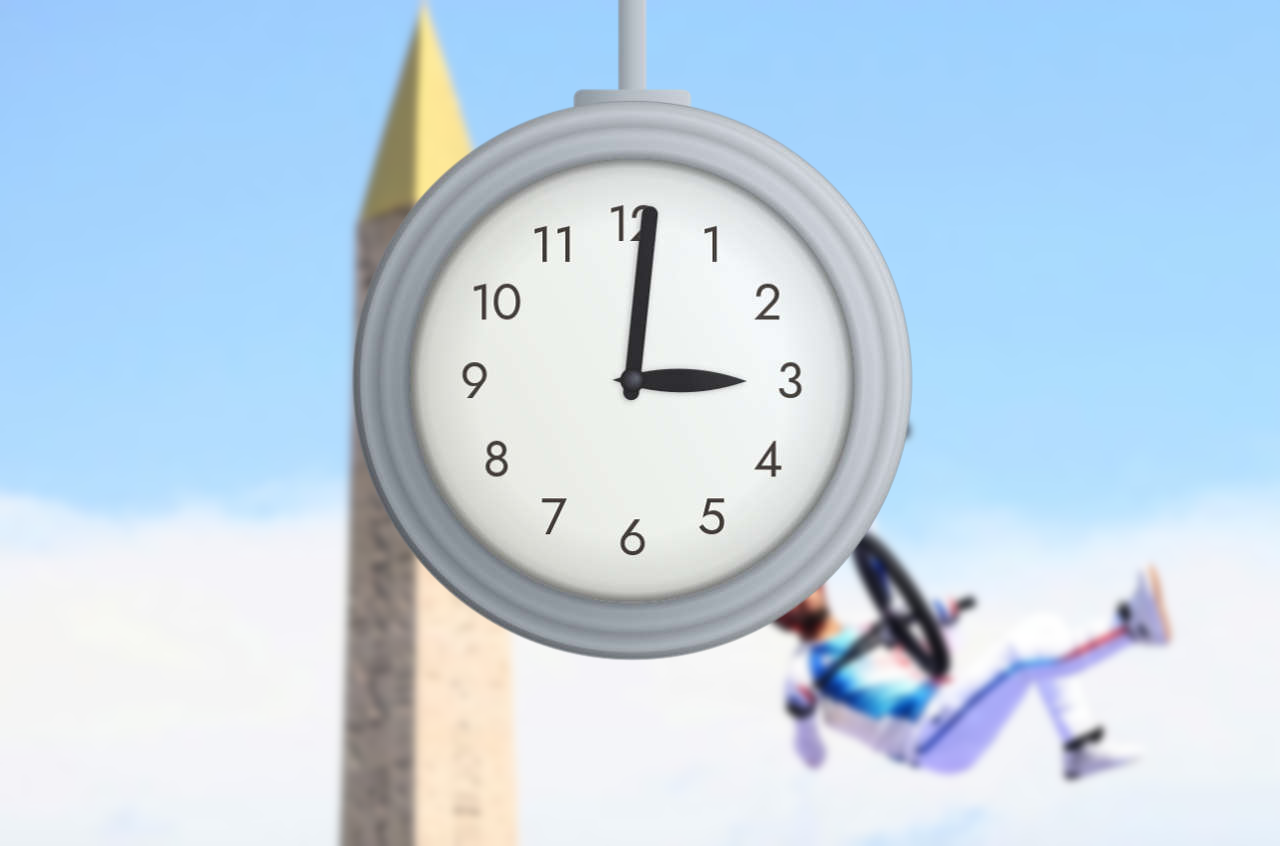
3:01
